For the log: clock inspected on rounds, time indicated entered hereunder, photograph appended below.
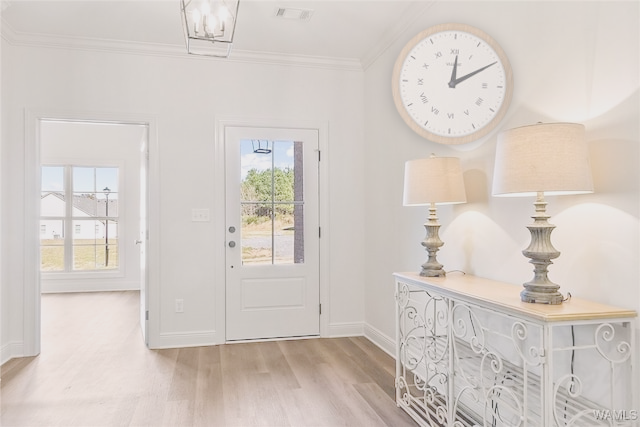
12:10
